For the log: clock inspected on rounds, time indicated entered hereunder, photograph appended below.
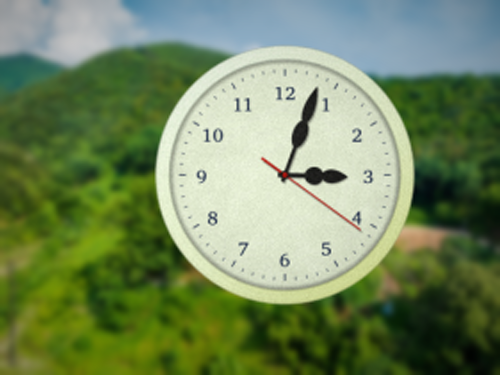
3:03:21
